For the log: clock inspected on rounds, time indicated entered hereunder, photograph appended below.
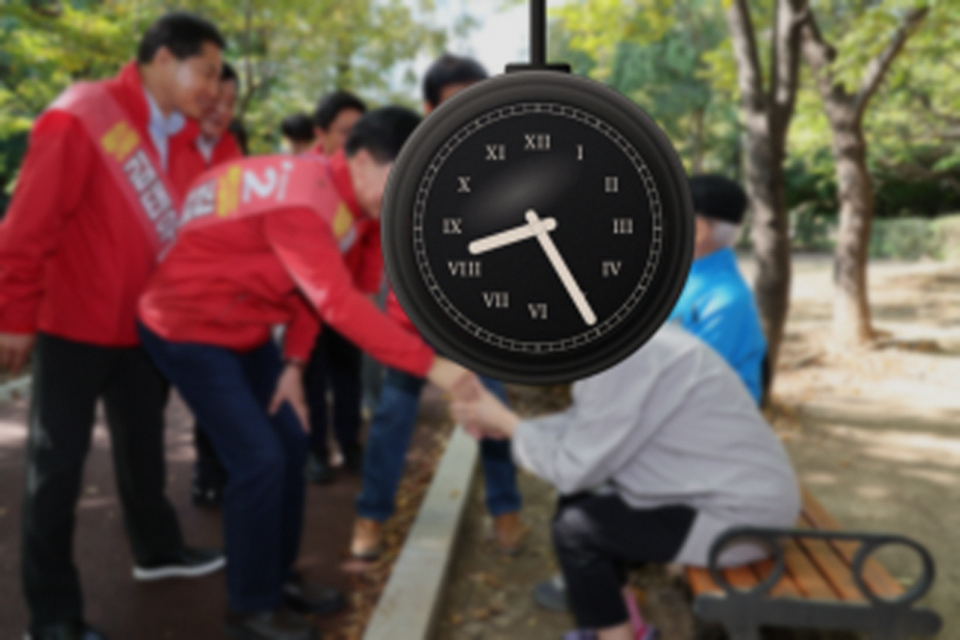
8:25
